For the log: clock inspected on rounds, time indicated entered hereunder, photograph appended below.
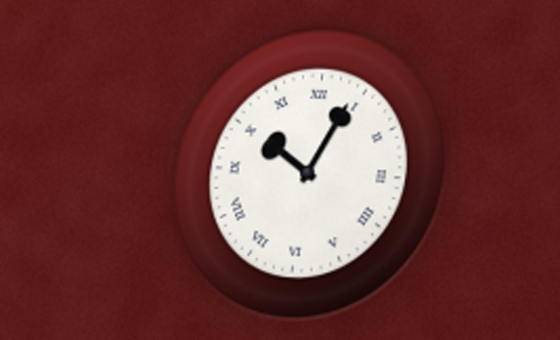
10:04
